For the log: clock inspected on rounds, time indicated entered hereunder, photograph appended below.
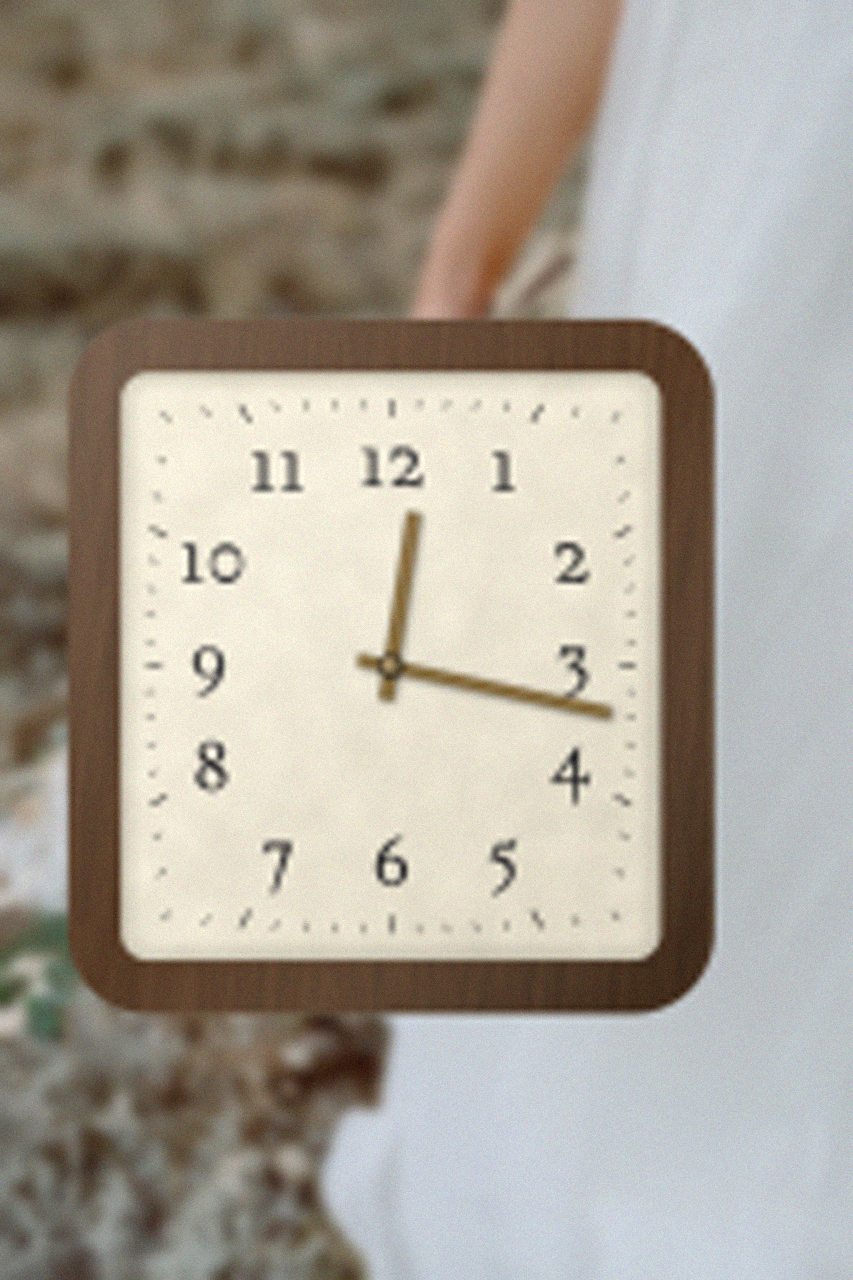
12:17
